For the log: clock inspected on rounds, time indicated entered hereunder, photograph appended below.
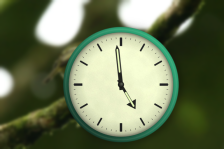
4:59
